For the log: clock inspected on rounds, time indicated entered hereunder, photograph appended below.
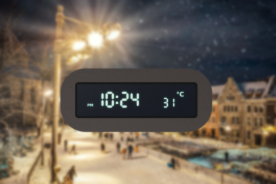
10:24
